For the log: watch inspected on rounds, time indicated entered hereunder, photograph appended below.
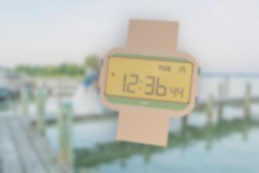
12:36
